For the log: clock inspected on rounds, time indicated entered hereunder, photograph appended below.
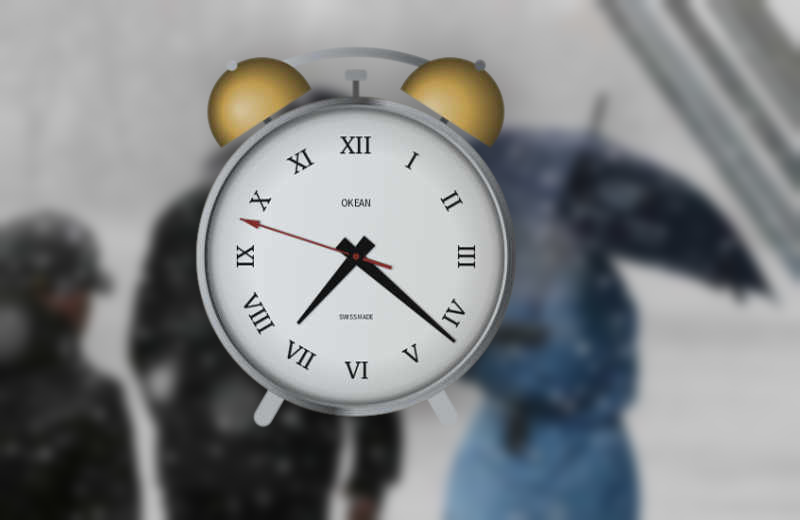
7:21:48
